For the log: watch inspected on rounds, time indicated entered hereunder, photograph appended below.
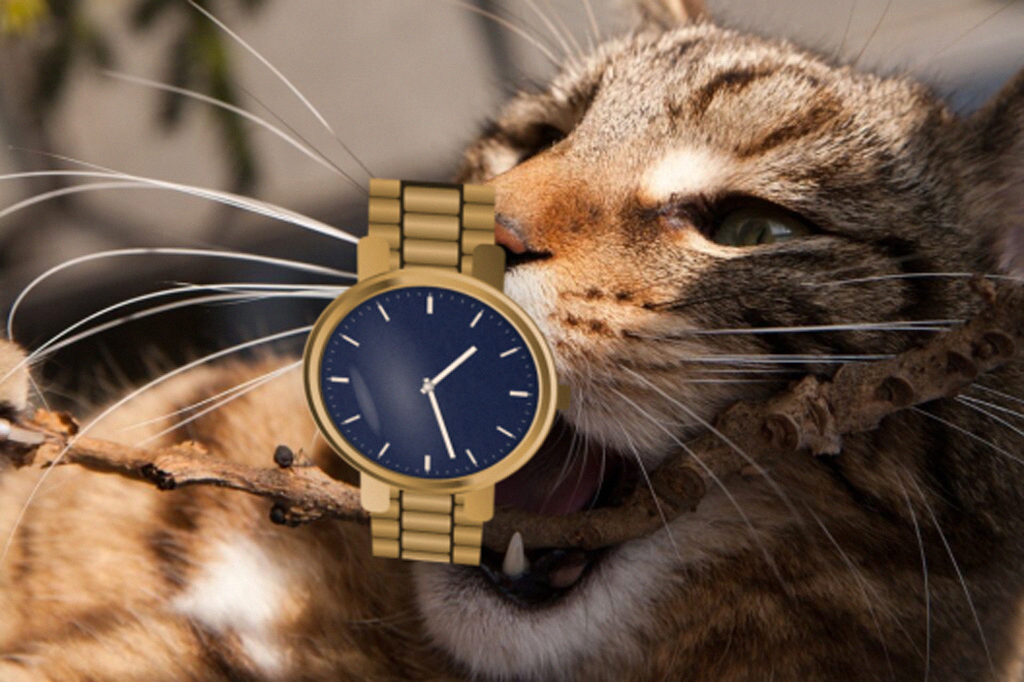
1:27
